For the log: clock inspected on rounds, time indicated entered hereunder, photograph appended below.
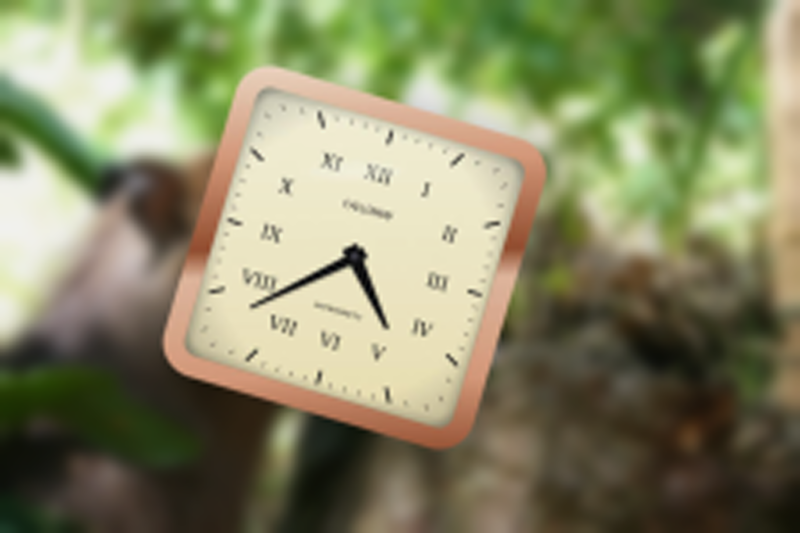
4:38
